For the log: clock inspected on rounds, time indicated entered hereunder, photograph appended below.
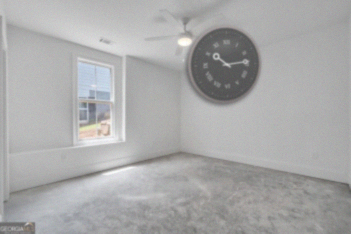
10:14
